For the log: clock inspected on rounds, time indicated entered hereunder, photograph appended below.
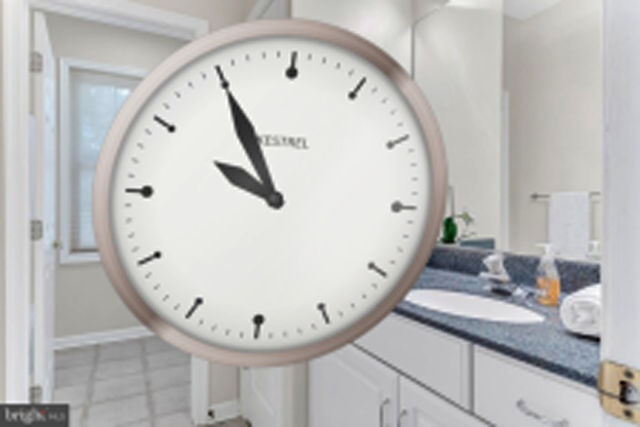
9:55
